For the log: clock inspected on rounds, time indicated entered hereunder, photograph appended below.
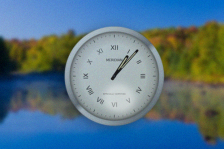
1:07
